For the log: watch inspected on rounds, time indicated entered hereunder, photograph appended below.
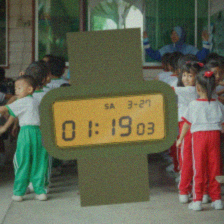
1:19:03
